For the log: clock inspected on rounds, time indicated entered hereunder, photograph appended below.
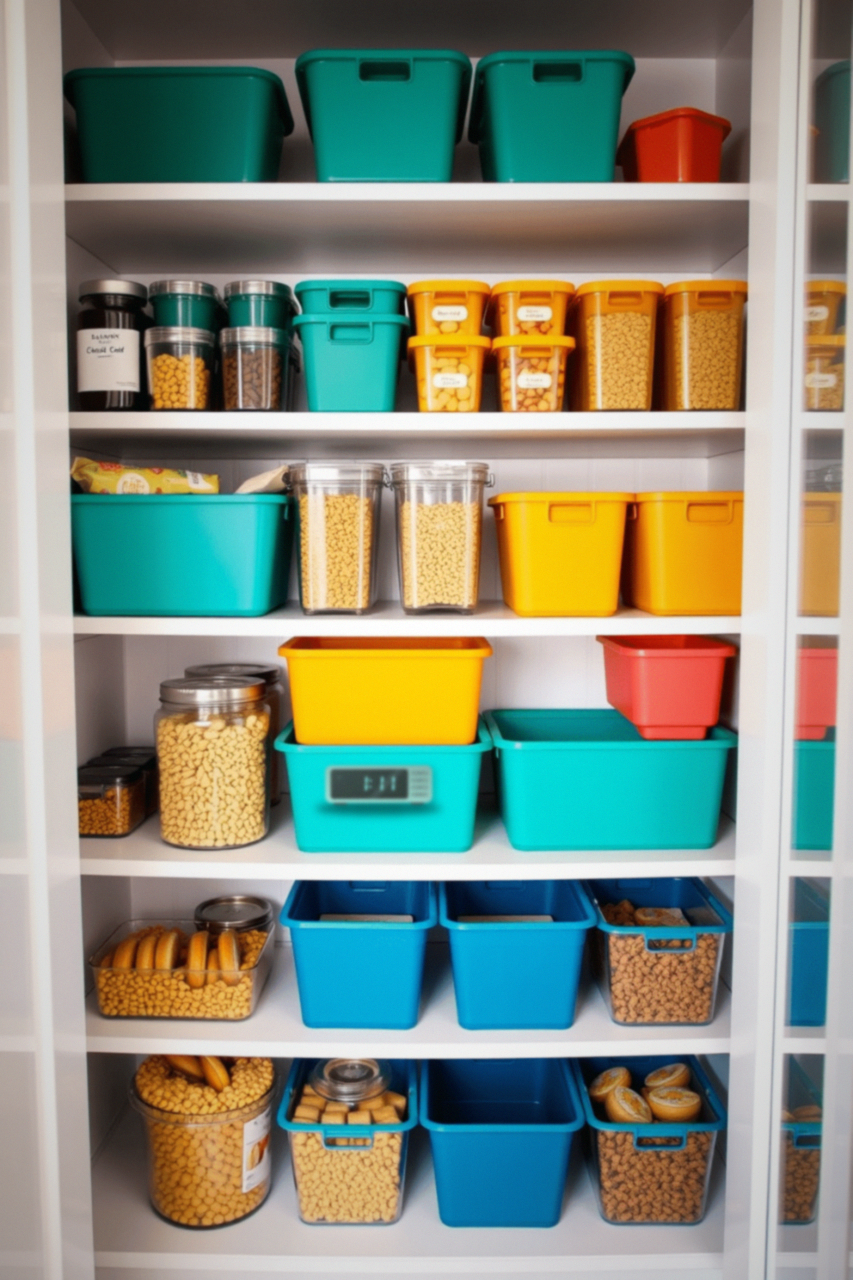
1:11
